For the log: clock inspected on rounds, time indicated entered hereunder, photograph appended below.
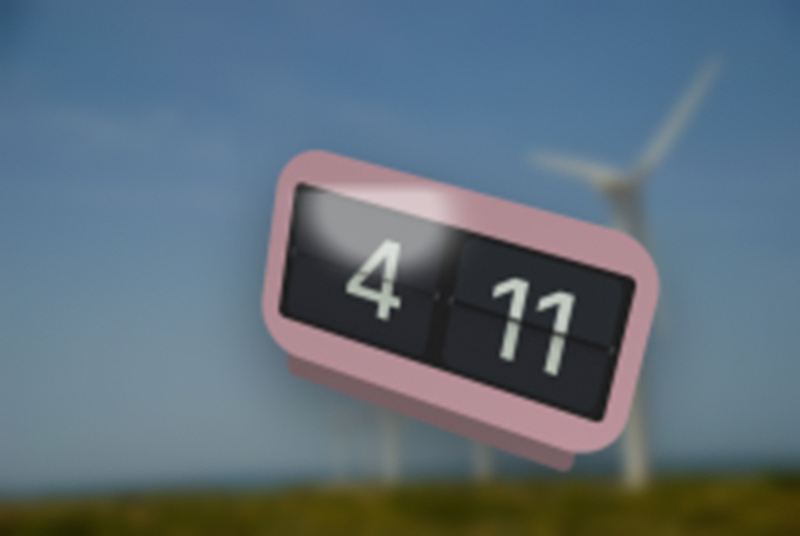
4:11
